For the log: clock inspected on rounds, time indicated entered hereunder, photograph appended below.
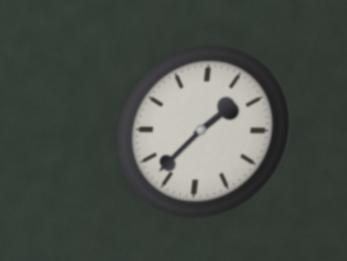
1:37
